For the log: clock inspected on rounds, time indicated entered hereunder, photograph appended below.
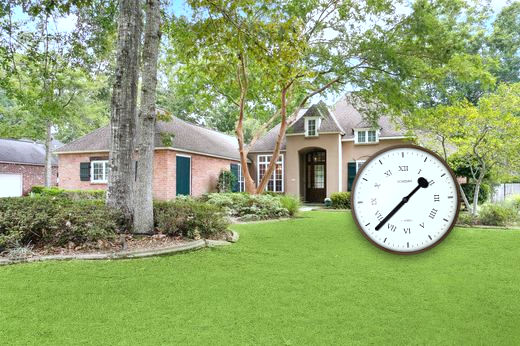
1:38
